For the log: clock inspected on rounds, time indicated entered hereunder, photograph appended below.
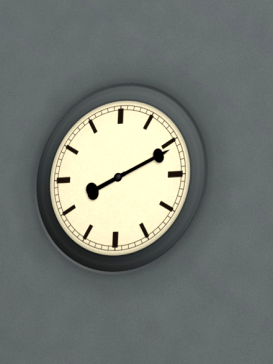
8:11
